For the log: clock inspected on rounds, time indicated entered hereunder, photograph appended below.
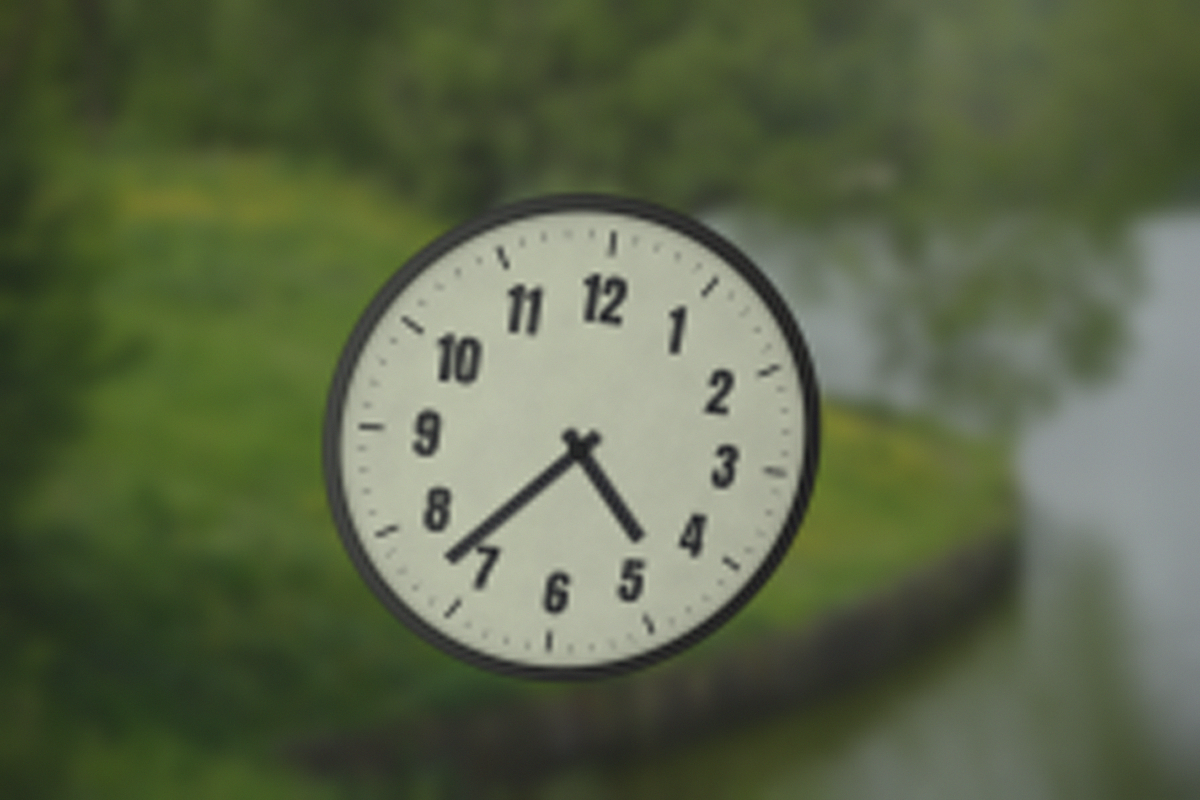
4:37
